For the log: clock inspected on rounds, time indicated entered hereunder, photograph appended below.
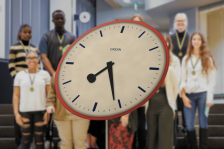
7:26
